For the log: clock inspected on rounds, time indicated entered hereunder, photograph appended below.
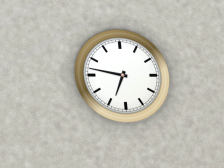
6:47
